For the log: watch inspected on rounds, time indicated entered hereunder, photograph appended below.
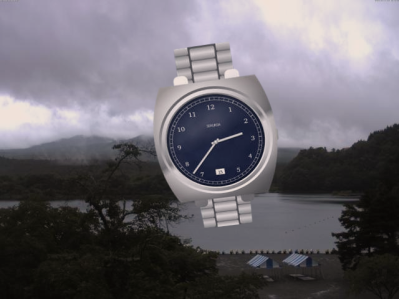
2:37
